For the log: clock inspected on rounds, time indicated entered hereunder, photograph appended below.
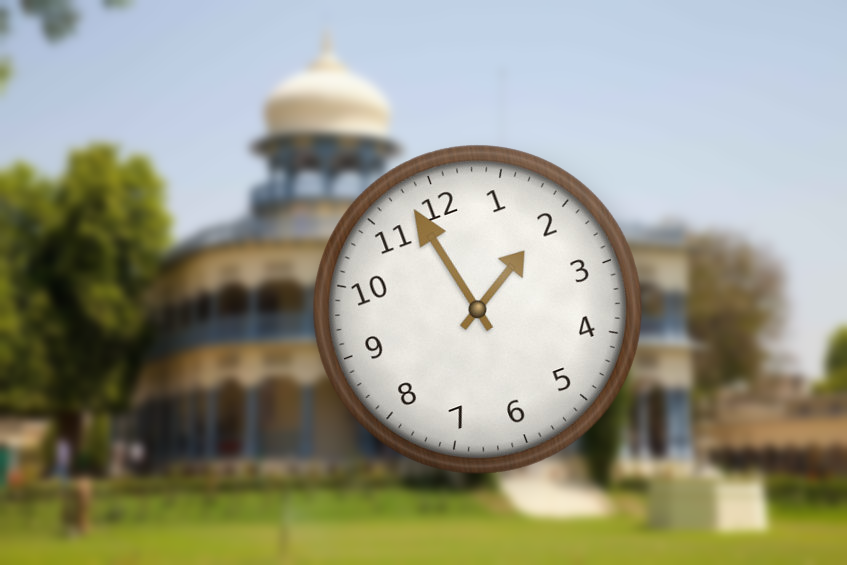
1:58
